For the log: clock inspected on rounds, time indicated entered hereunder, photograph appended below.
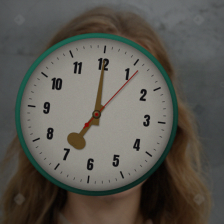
7:00:06
